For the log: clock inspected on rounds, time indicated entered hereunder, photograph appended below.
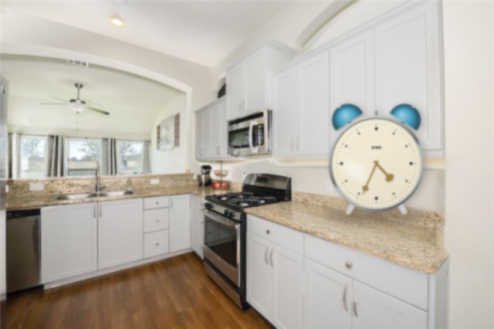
4:34
